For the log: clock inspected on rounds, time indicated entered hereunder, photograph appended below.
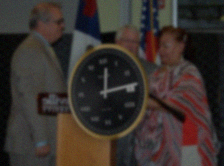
12:14
